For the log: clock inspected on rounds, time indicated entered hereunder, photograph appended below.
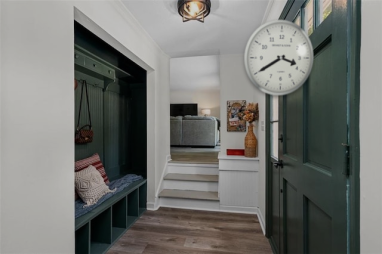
3:40
